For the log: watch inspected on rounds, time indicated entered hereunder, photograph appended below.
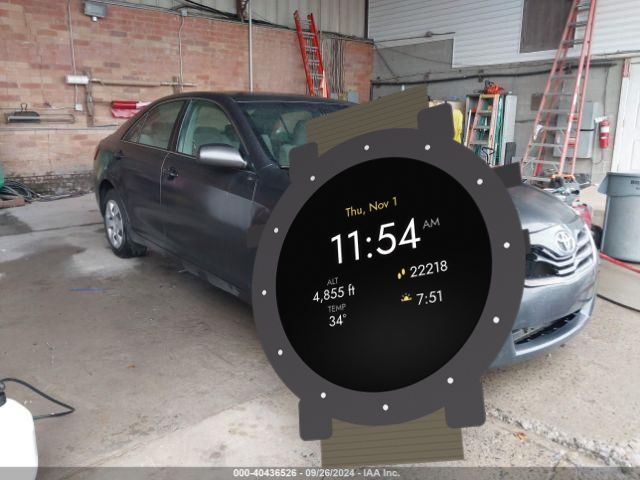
11:54
